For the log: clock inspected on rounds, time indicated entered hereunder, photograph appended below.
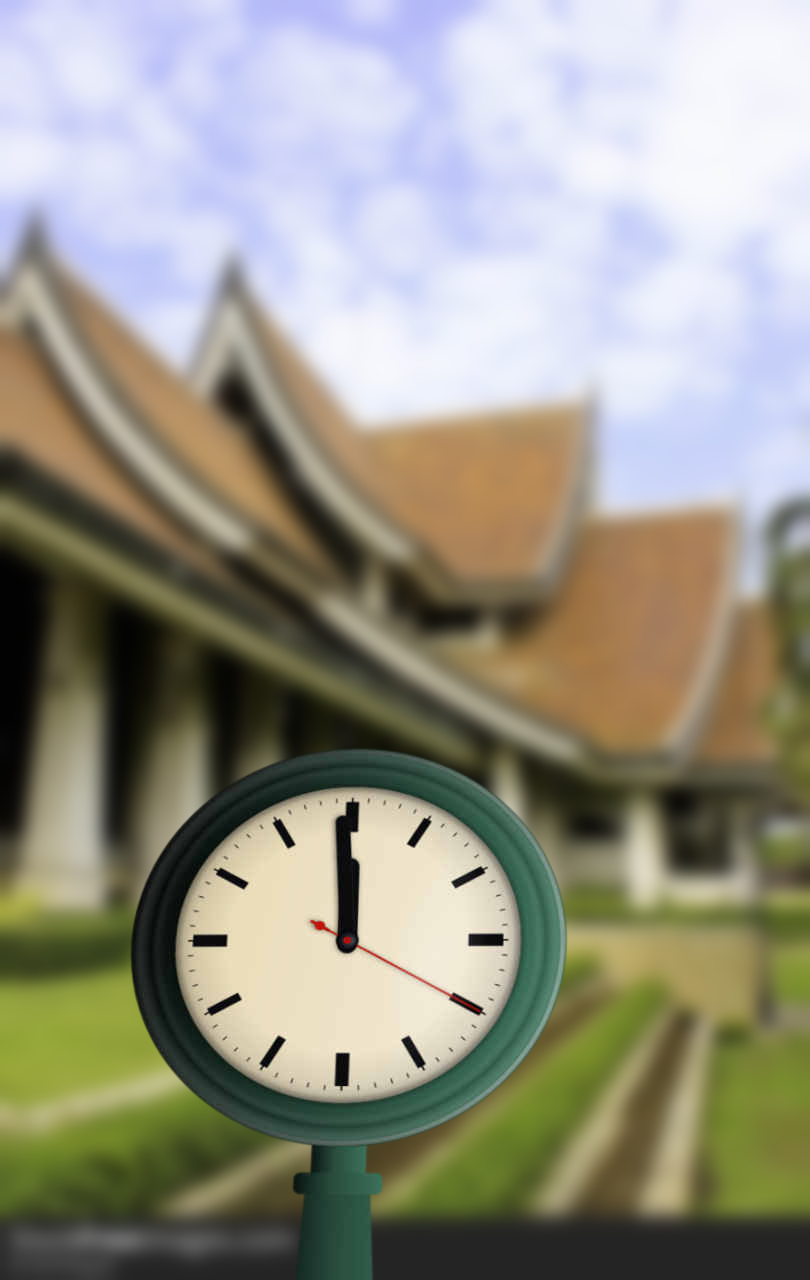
11:59:20
